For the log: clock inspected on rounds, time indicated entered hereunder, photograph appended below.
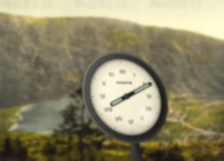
8:11
